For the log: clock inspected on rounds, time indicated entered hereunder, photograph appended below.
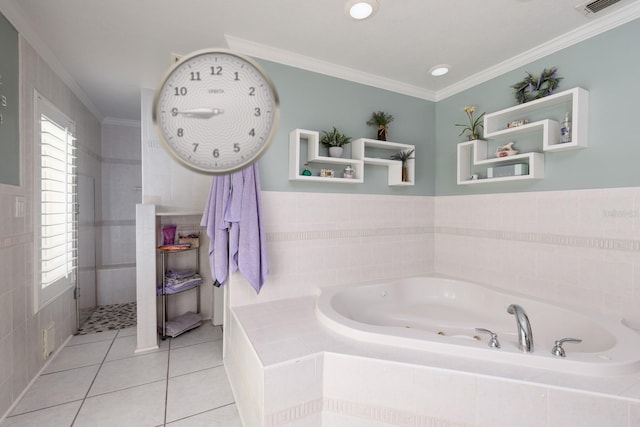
8:45
